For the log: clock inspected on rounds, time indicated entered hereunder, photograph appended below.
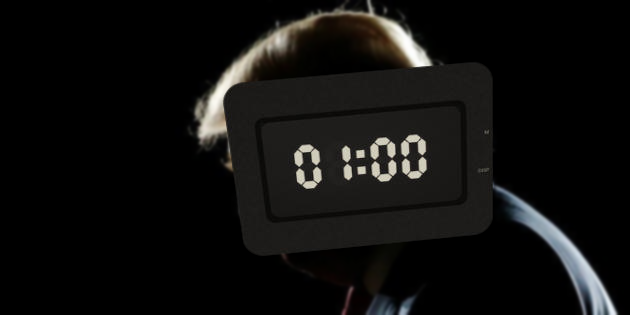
1:00
